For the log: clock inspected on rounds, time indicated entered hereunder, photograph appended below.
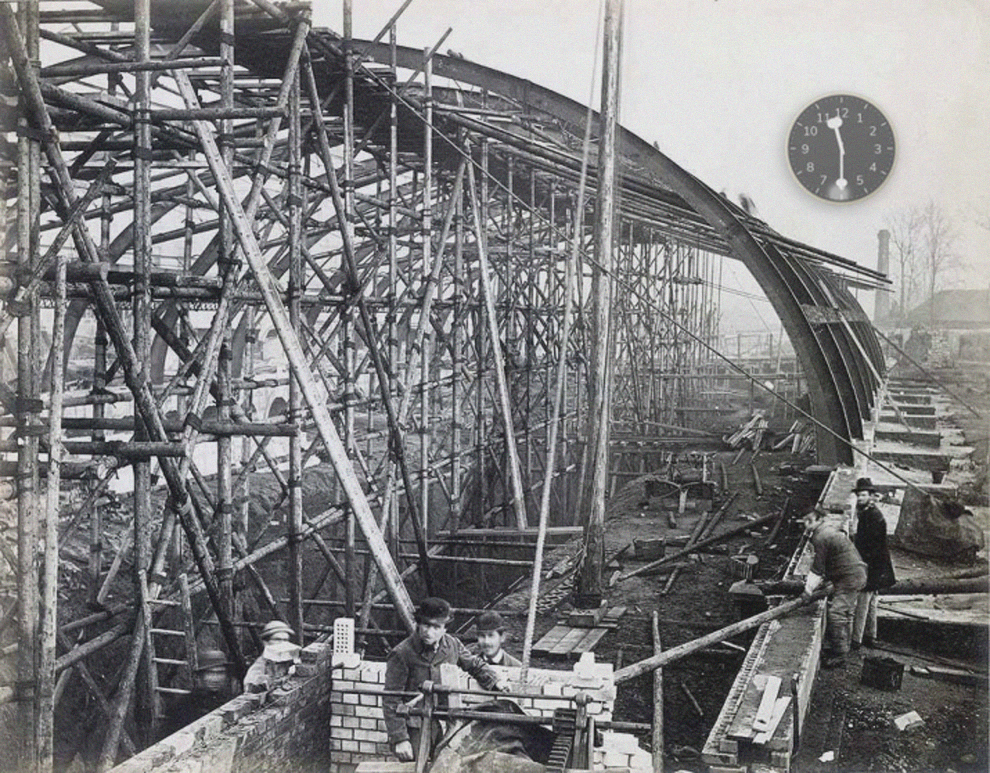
11:30
